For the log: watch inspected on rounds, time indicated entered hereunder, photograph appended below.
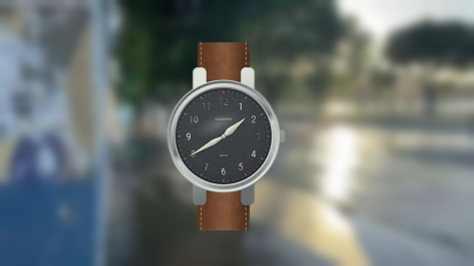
1:40
